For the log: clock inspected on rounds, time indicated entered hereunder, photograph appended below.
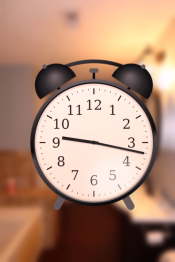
9:17
